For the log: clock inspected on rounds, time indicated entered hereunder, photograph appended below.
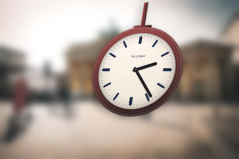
2:24
